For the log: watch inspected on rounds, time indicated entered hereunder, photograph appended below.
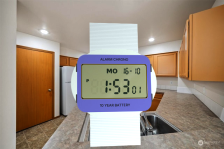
1:53:01
